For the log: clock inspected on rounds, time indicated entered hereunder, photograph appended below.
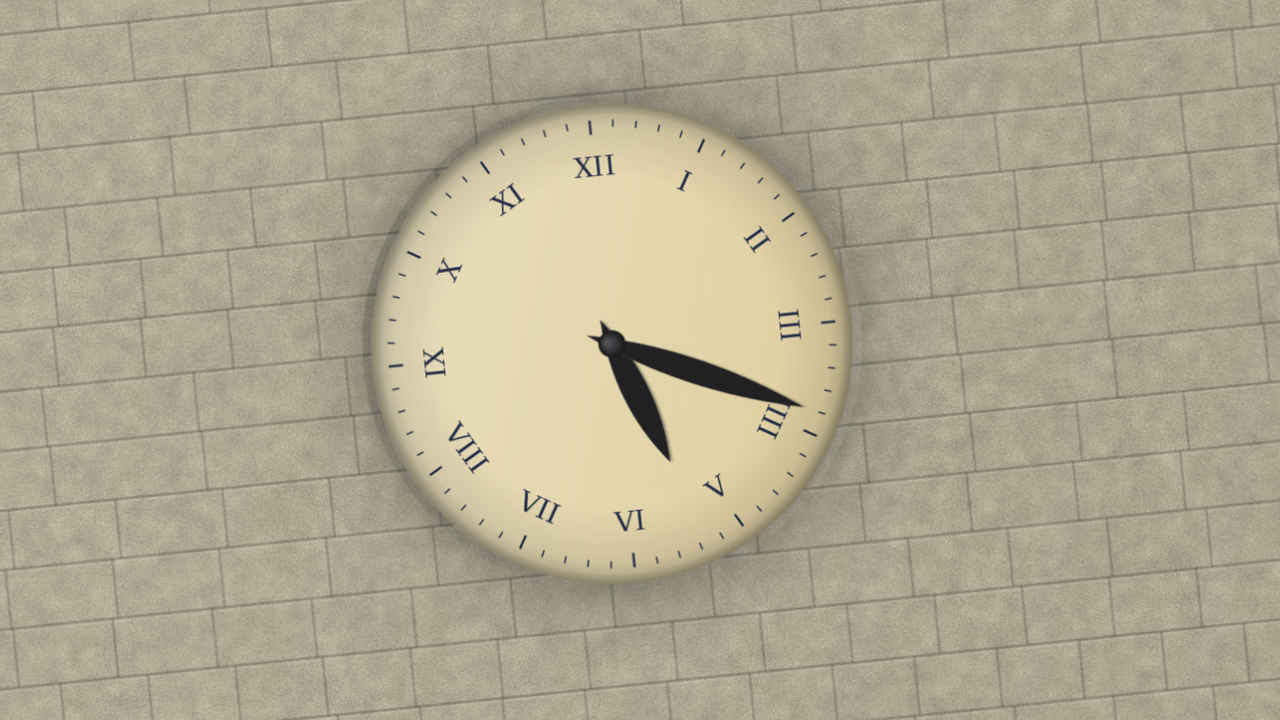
5:19
